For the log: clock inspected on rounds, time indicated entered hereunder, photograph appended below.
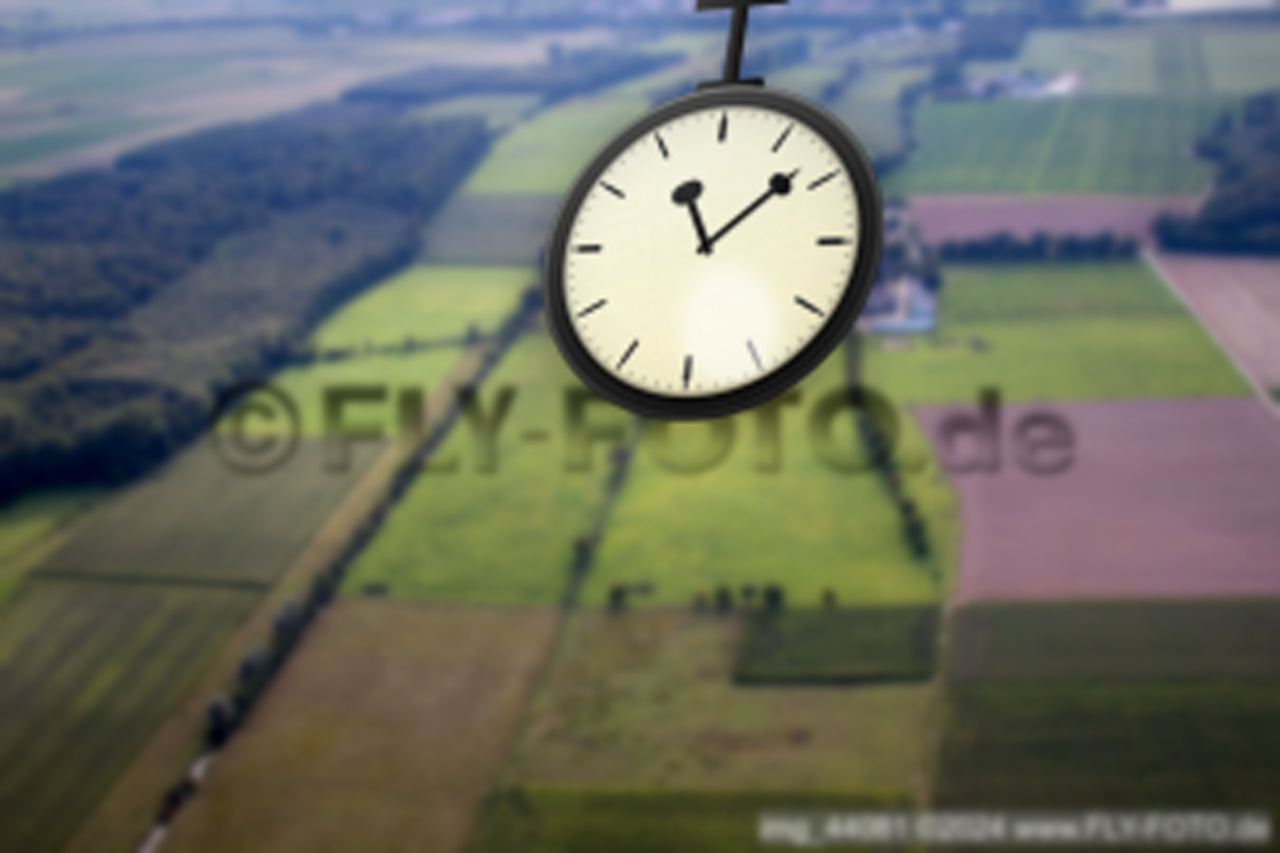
11:08
